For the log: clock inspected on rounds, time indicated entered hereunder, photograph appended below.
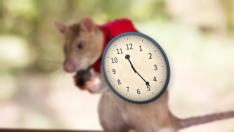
11:24
